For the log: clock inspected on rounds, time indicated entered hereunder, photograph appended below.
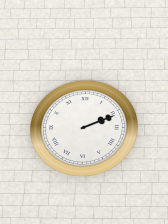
2:11
